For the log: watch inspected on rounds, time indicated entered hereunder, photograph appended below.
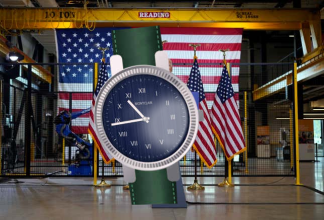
10:44
